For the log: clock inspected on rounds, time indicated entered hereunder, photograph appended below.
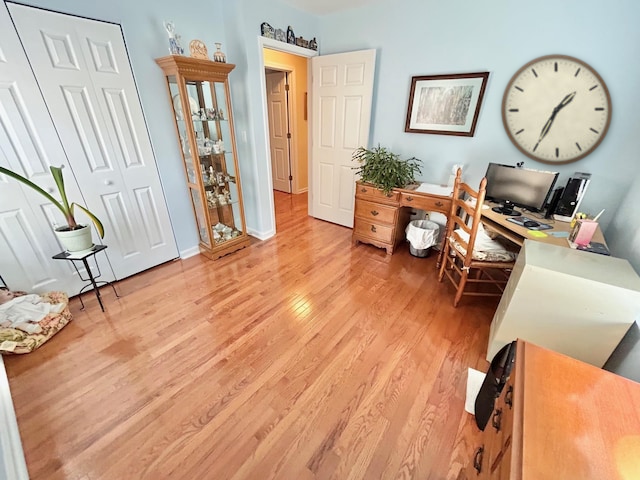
1:35
